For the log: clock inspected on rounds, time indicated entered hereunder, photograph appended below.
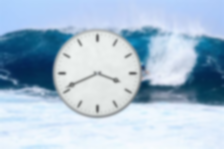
3:41
